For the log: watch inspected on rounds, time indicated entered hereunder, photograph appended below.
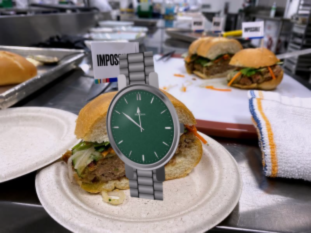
11:51
